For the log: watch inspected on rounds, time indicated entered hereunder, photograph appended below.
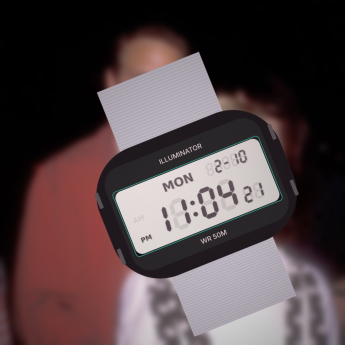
11:04:21
